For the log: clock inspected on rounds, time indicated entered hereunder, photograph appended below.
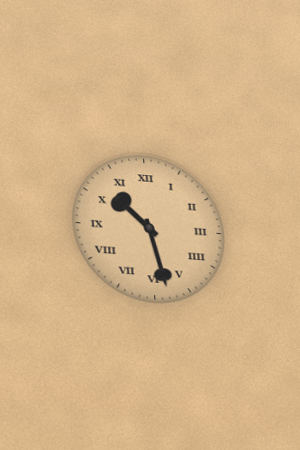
10:28
